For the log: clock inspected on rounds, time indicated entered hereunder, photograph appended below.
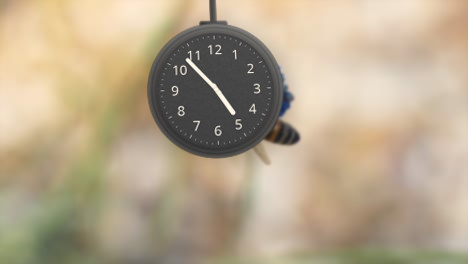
4:53
